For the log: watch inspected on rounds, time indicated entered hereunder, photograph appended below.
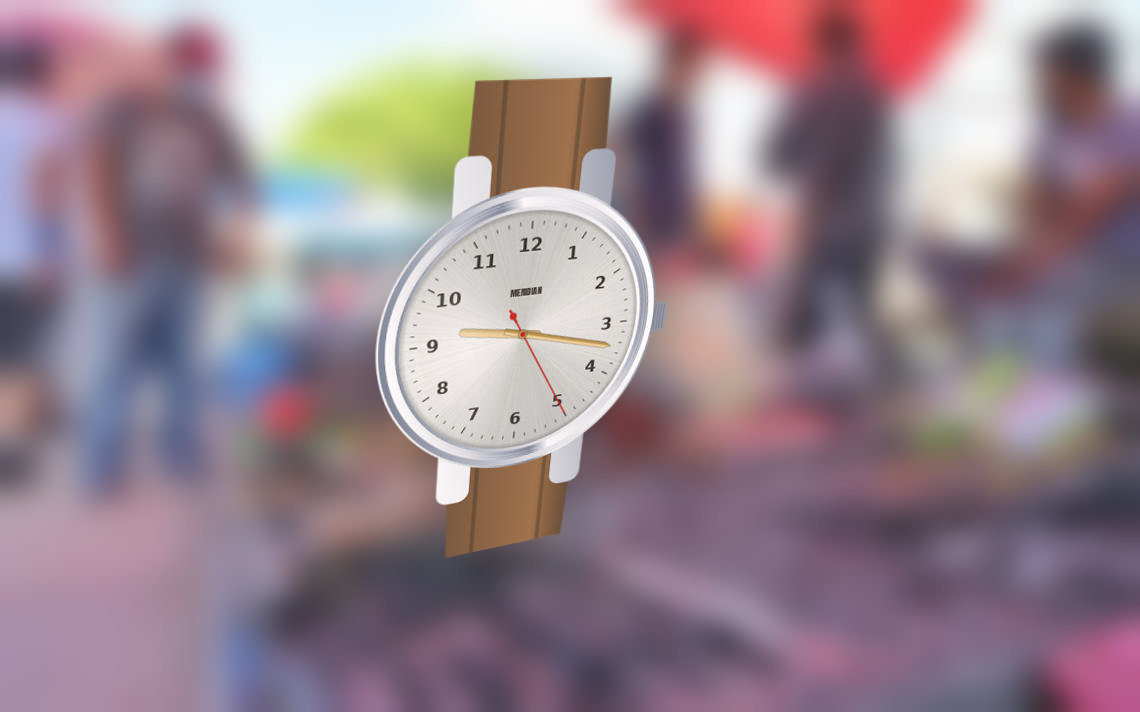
9:17:25
